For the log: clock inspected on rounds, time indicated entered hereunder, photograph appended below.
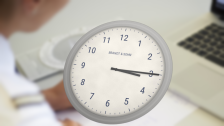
3:15
